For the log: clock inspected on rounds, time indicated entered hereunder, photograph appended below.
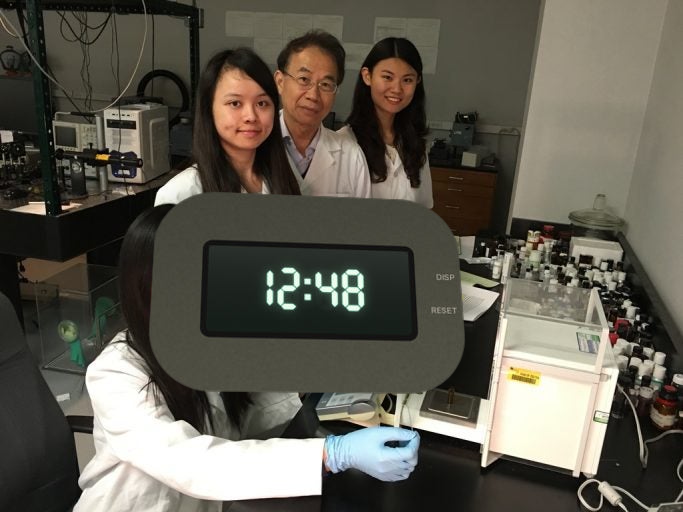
12:48
